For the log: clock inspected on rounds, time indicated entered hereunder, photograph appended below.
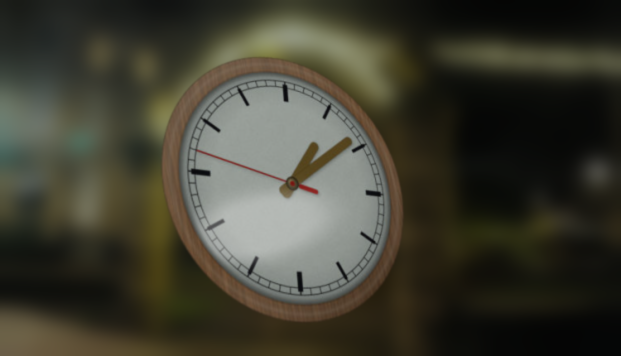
1:08:47
